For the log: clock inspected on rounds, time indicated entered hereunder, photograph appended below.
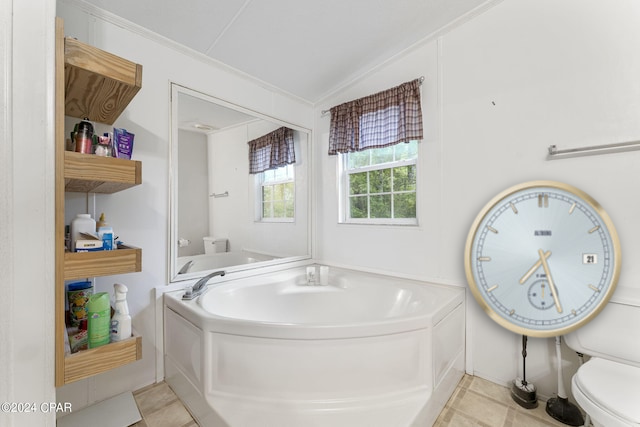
7:27
